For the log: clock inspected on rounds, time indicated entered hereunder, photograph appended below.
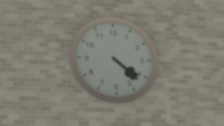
4:22
